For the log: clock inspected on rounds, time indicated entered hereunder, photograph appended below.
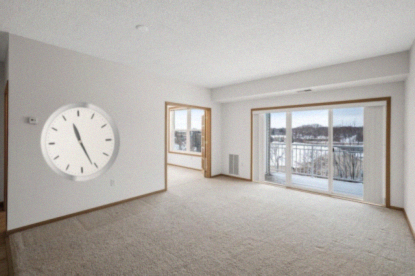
11:26
